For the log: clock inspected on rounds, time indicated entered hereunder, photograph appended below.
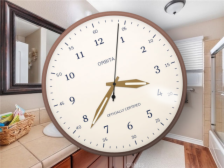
3:38:04
